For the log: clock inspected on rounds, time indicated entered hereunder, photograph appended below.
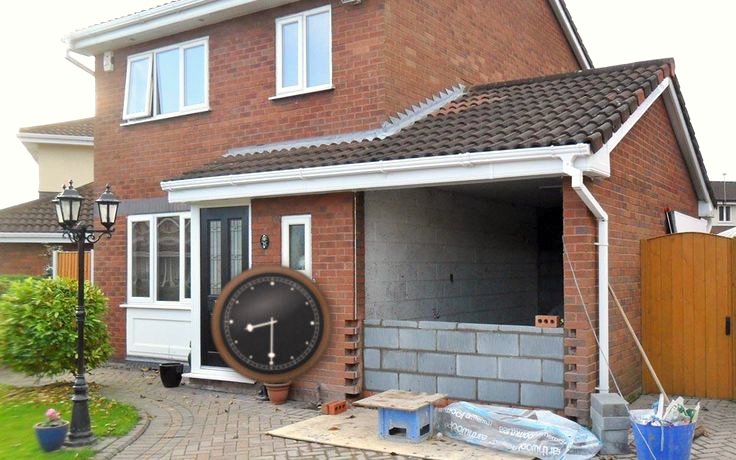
8:30
